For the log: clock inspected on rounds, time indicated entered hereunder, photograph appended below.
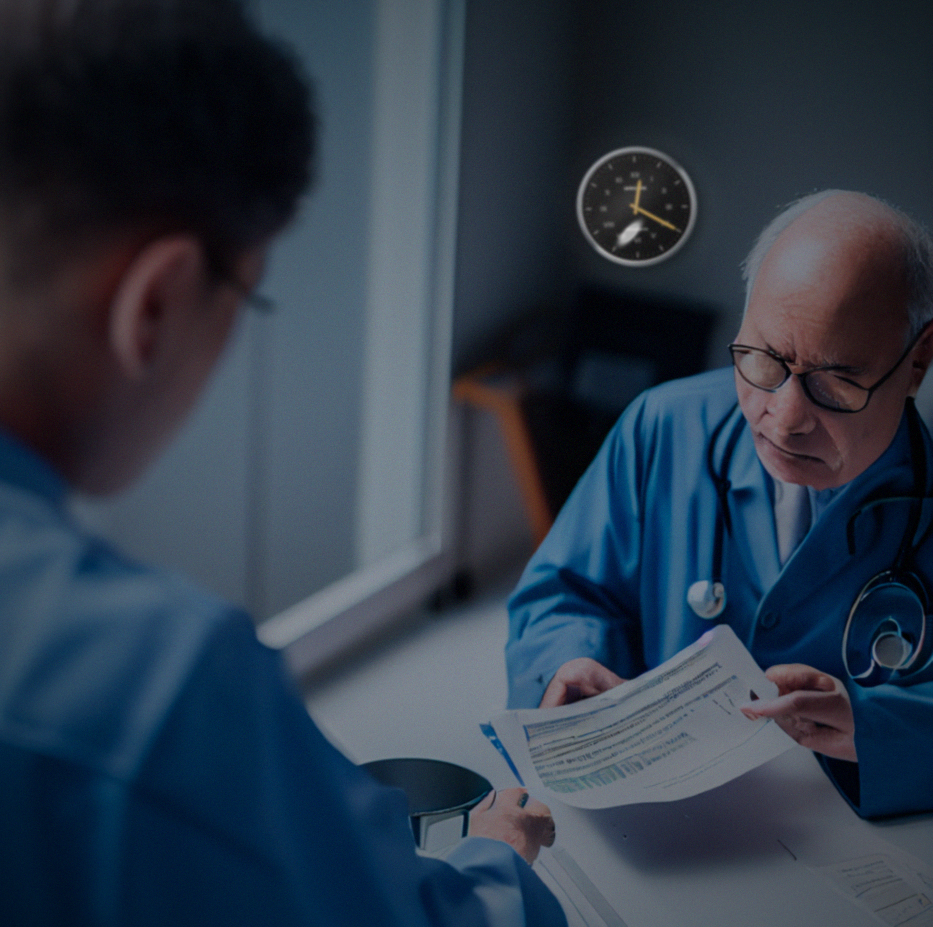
12:20
